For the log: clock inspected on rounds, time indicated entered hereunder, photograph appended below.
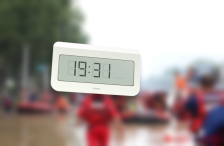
19:31
